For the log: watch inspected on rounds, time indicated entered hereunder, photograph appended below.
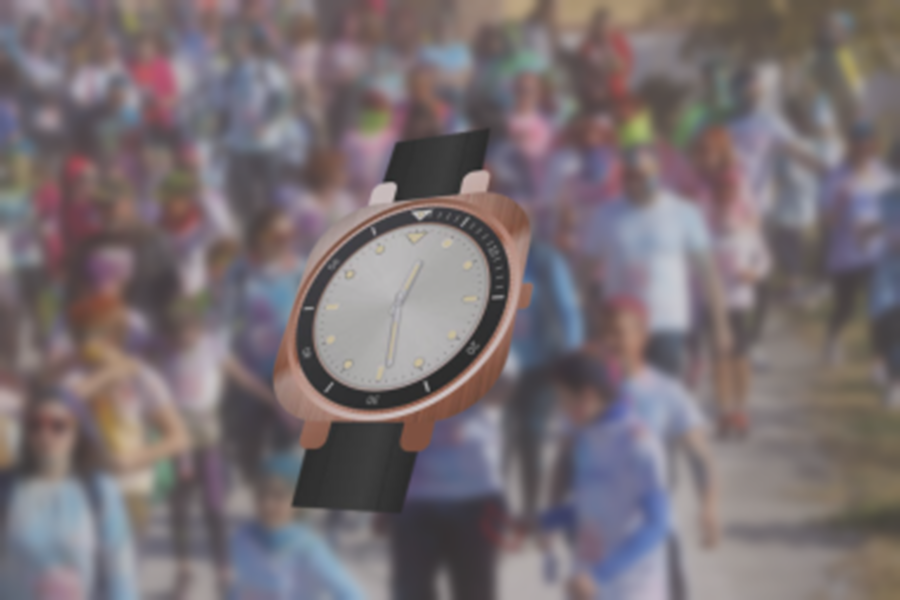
12:29
